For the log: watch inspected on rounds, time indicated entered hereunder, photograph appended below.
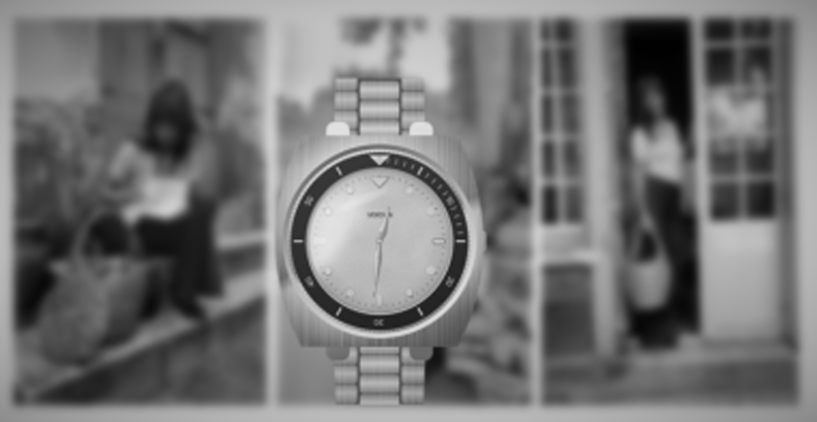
12:31
